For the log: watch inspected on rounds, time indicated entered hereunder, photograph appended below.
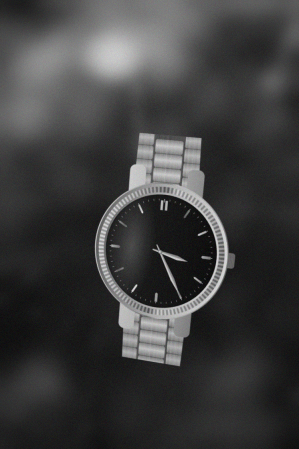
3:25
